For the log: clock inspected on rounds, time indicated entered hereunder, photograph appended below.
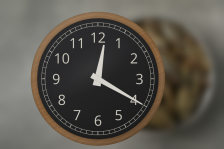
12:20
